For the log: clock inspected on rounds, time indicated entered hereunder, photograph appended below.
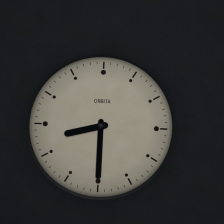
8:30
